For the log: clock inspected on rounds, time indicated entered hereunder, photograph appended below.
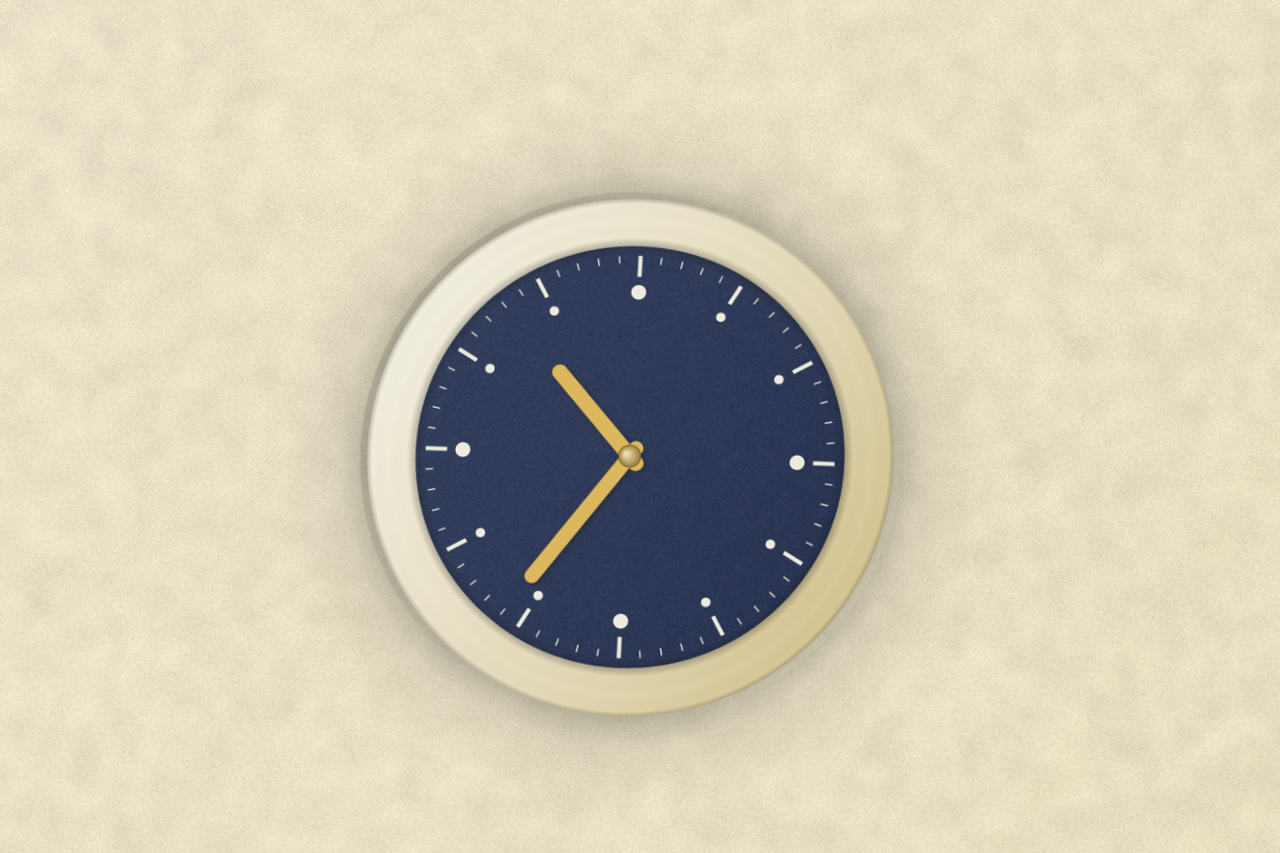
10:36
